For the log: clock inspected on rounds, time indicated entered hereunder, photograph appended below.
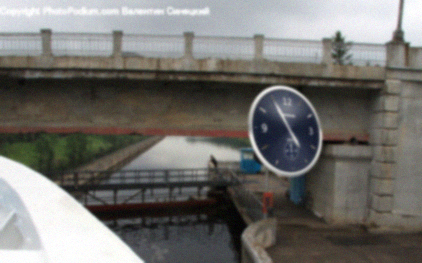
4:55
